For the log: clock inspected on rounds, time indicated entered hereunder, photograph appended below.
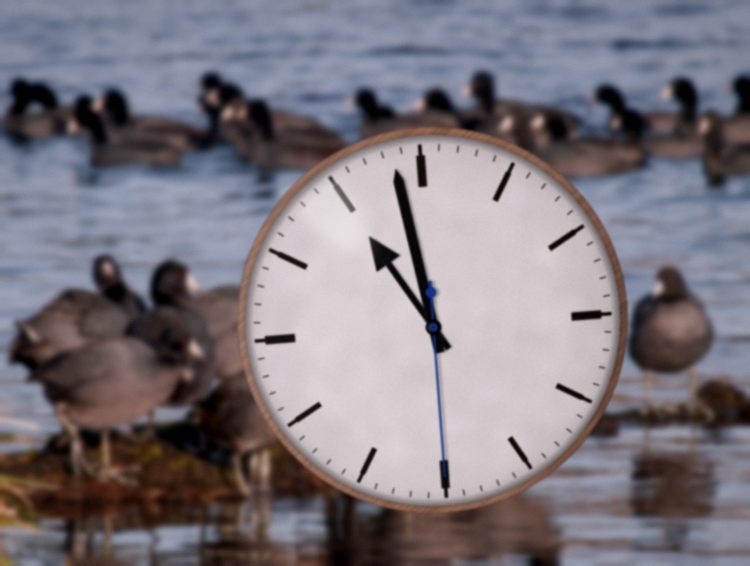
10:58:30
